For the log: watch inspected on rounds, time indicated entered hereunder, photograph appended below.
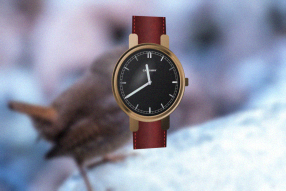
11:40
